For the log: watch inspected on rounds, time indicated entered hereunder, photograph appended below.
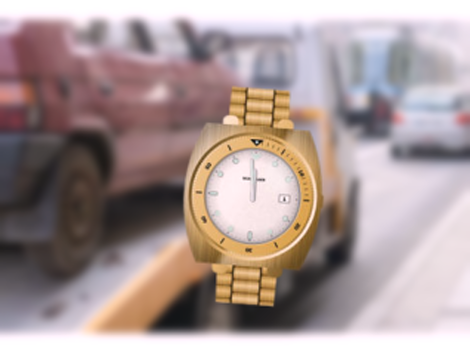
11:59
